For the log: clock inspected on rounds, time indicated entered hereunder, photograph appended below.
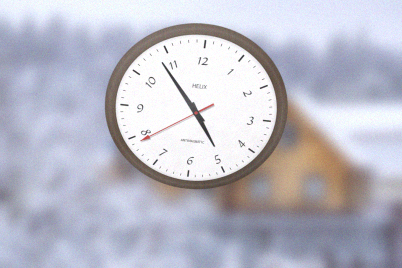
4:53:39
